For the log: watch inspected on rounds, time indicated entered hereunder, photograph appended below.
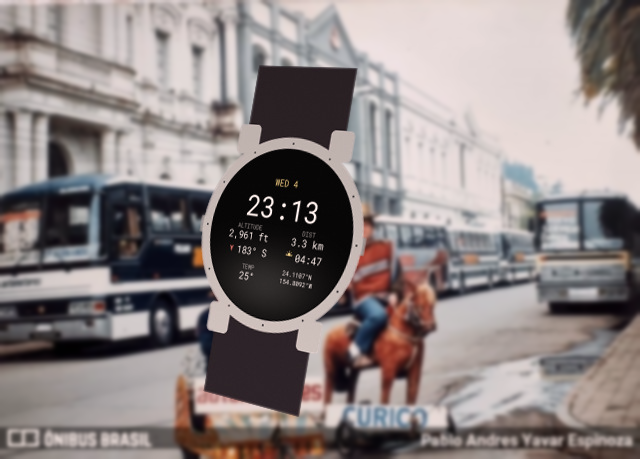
23:13
